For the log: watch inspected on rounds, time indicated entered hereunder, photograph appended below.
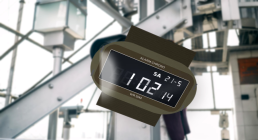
1:02:14
